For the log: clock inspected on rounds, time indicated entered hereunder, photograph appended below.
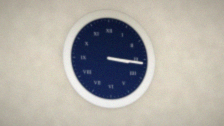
3:16
